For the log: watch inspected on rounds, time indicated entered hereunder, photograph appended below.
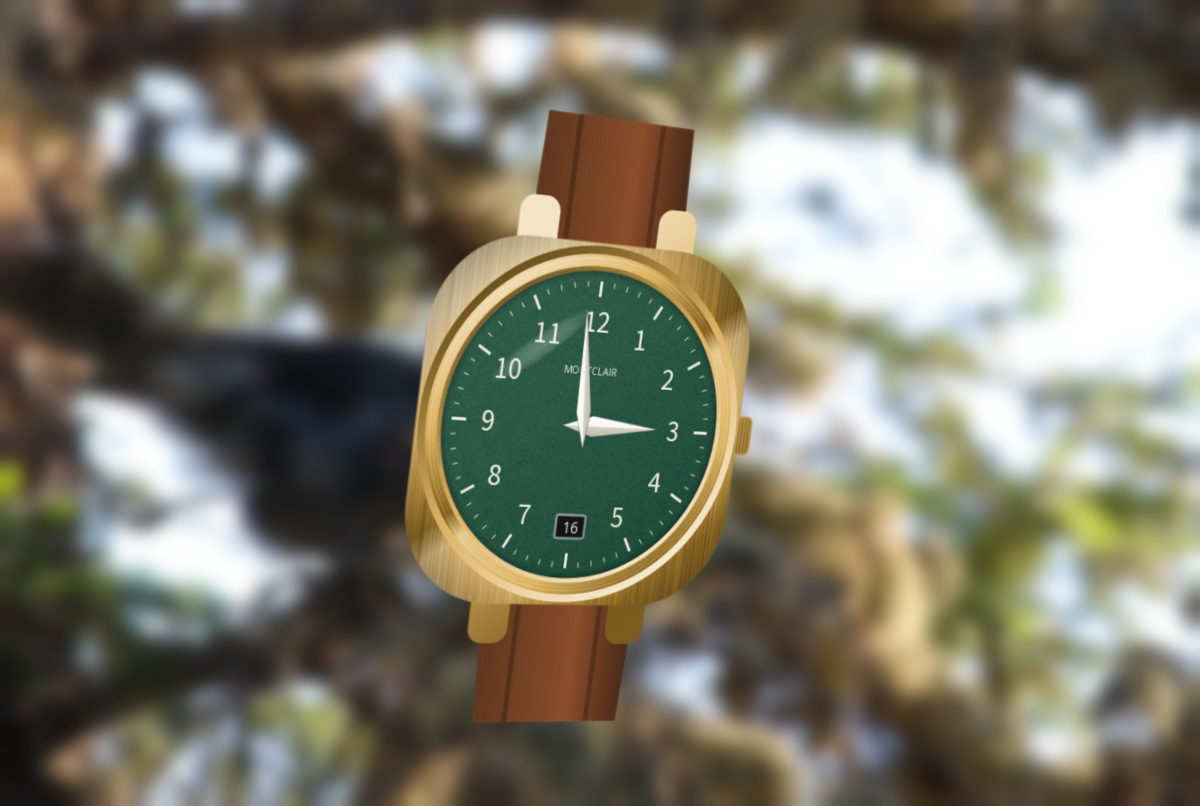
2:59
